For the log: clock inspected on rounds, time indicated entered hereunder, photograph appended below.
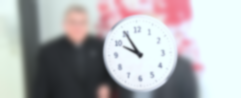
9:55
